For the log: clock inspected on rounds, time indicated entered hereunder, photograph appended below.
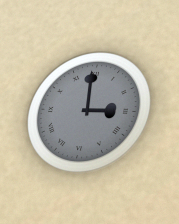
2:59
